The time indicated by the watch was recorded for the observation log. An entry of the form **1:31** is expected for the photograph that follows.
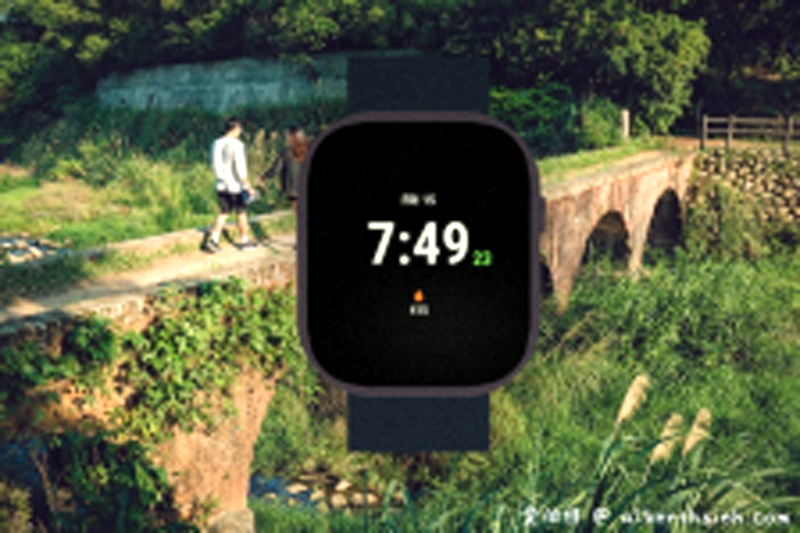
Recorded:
**7:49**
